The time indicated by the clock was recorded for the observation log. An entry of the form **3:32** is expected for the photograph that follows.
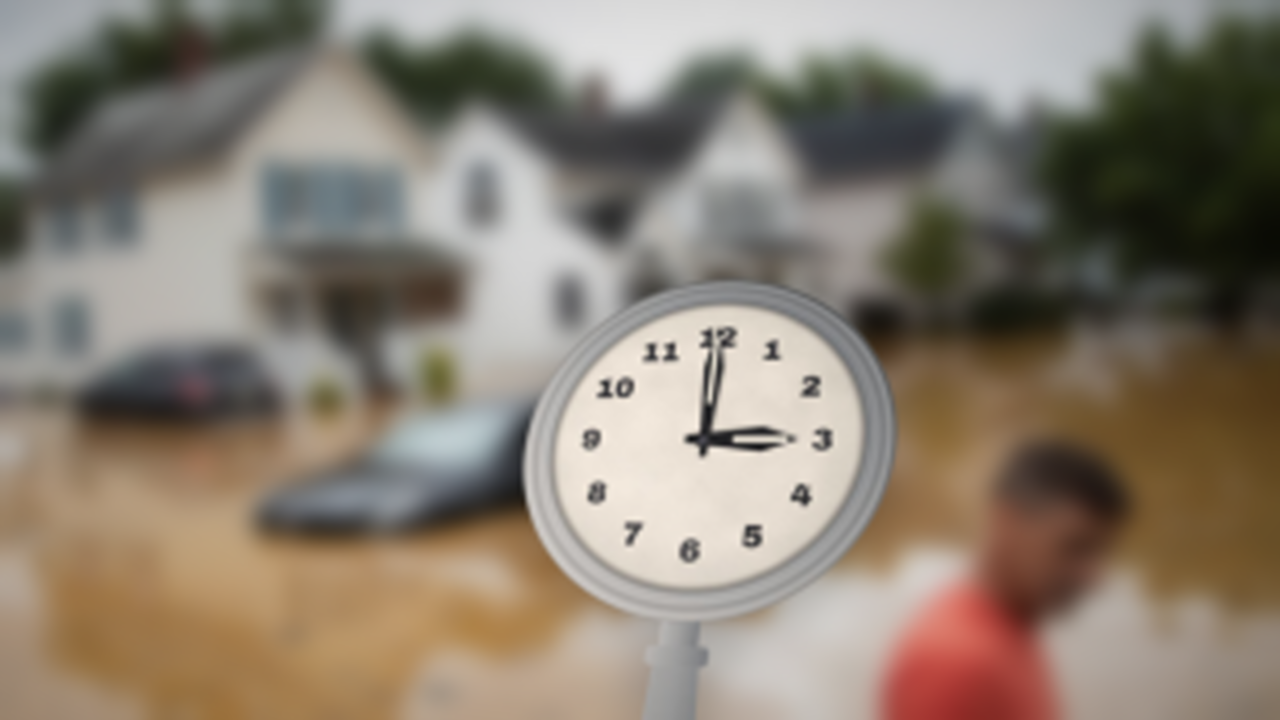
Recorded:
**3:00**
